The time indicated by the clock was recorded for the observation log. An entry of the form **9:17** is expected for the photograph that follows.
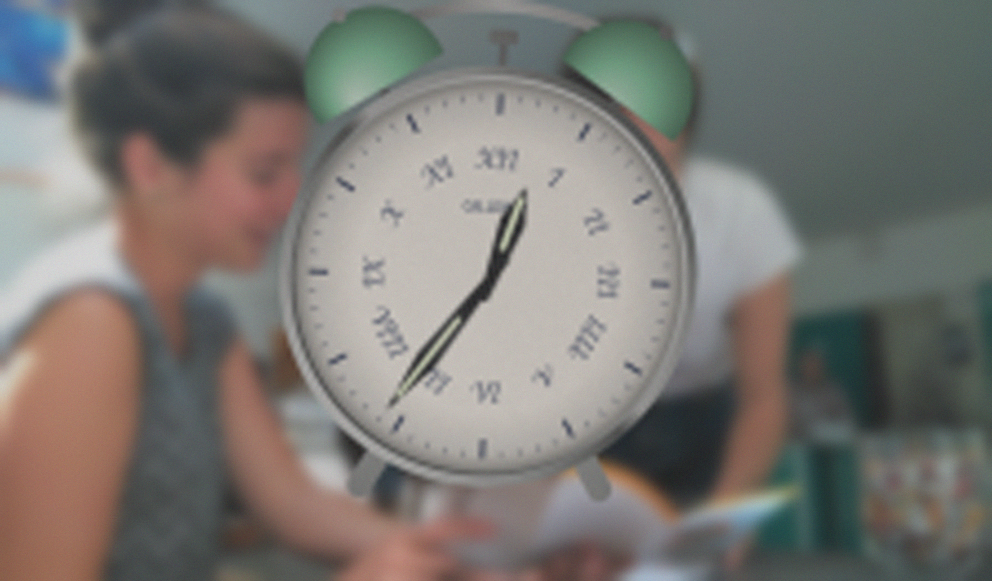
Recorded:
**12:36**
